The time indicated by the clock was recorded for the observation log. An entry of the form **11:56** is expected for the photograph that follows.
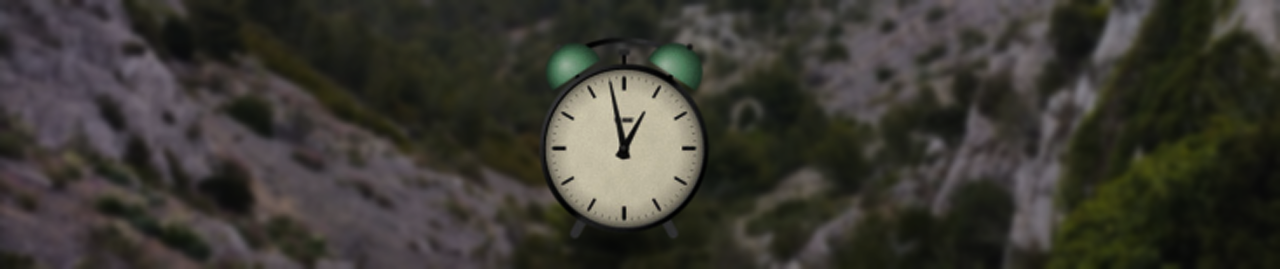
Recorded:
**12:58**
